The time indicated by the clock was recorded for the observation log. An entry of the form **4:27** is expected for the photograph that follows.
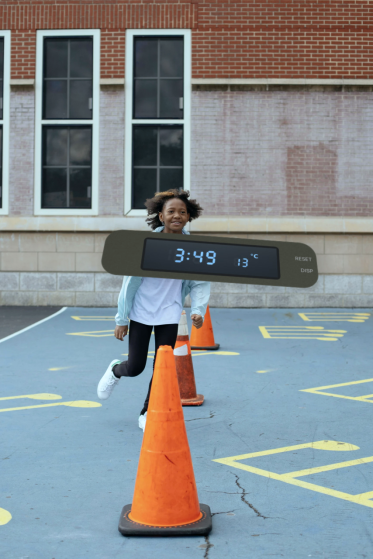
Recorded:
**3:49**
